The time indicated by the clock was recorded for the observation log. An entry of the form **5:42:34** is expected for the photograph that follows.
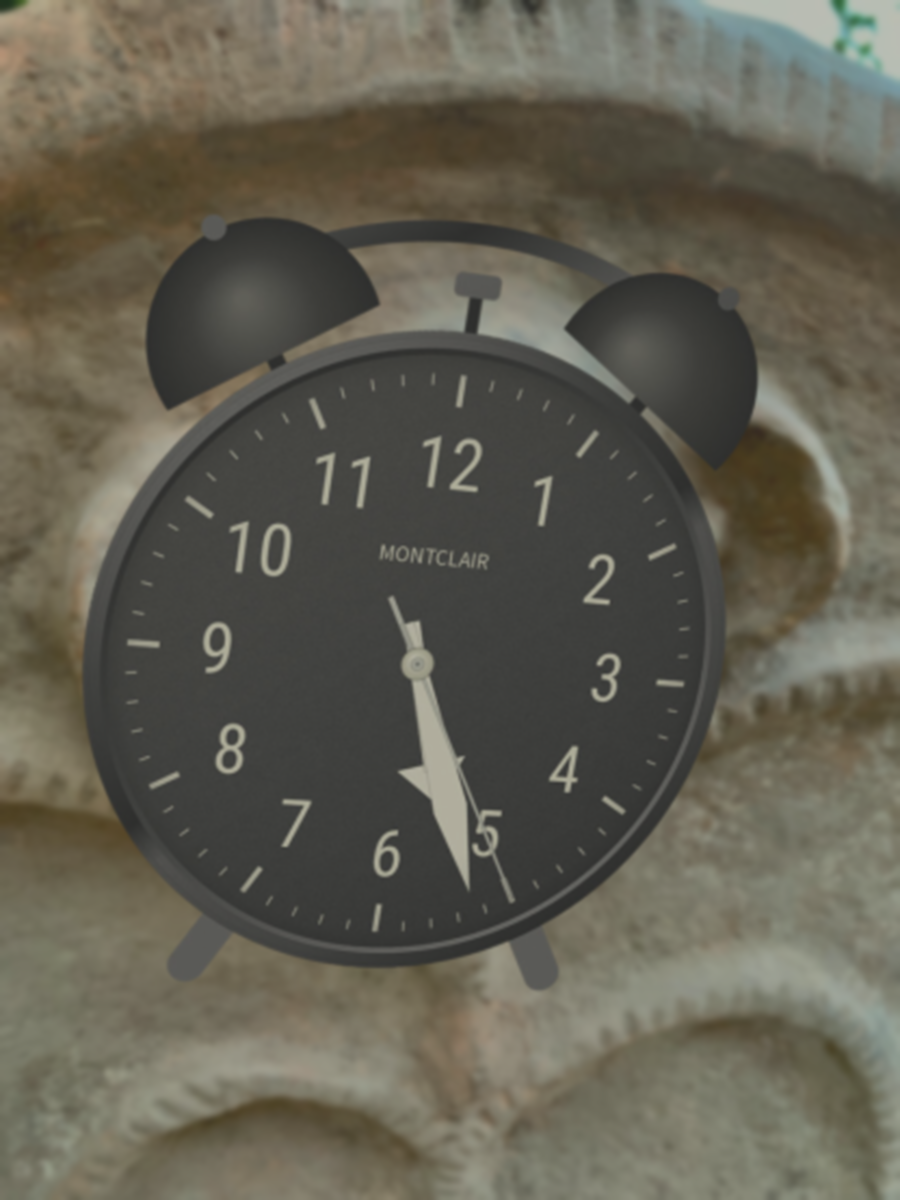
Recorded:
**5:26:25**
